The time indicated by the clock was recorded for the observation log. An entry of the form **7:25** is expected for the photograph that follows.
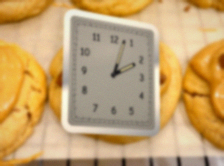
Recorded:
**2:03**
